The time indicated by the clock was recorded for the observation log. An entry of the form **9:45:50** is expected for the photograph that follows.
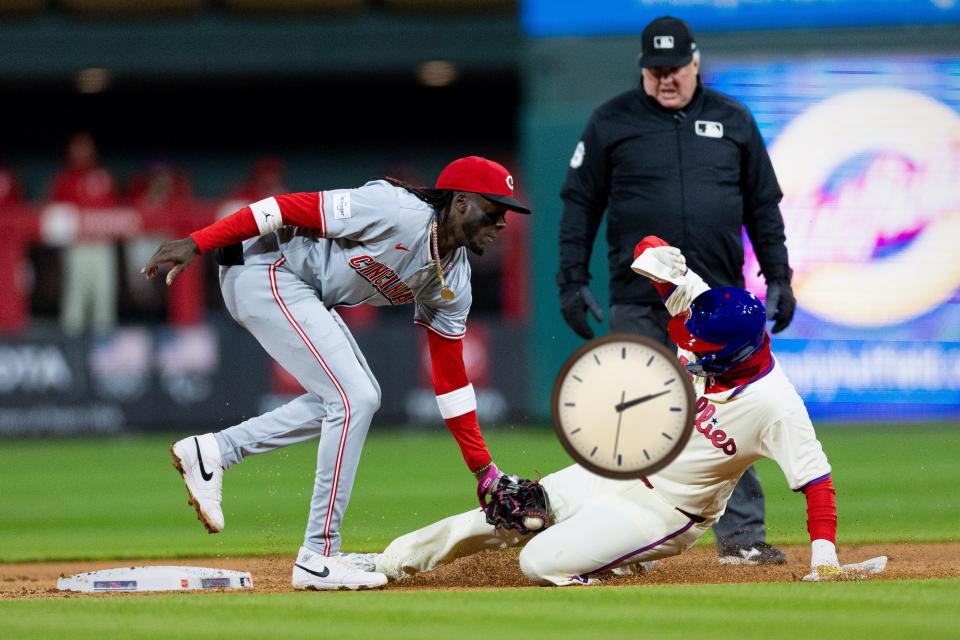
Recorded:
**2:11:31**
